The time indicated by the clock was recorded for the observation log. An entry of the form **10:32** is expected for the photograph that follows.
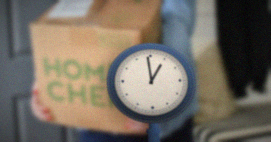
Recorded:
**12:59**
